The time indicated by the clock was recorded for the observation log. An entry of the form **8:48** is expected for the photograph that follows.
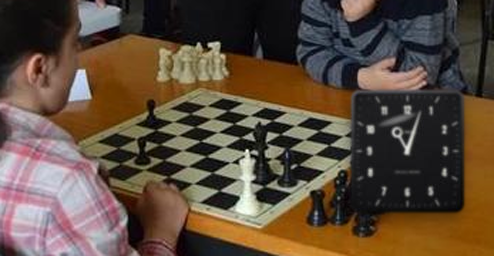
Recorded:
**11:03**
